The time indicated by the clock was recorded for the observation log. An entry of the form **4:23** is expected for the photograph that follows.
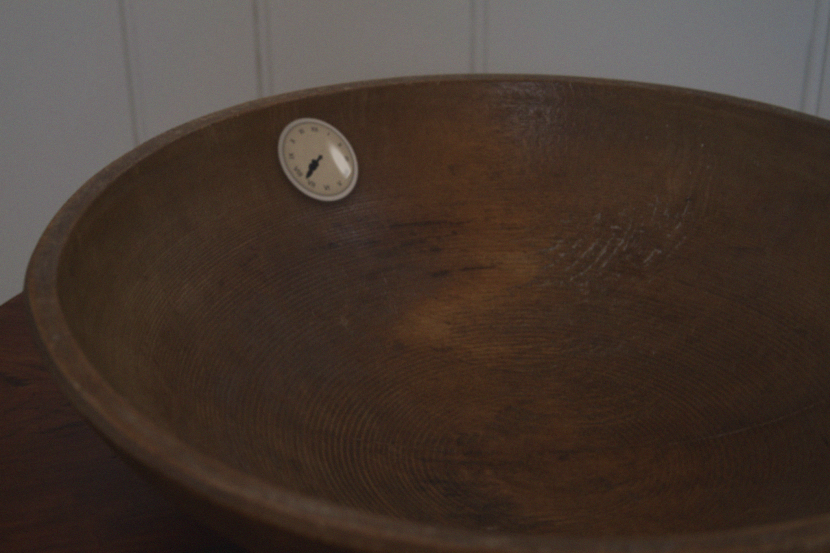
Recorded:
**7:37**
